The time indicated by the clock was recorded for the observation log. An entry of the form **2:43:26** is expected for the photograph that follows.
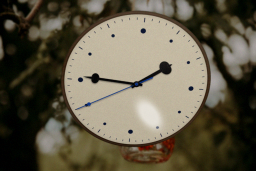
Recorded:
**1:45:40**
